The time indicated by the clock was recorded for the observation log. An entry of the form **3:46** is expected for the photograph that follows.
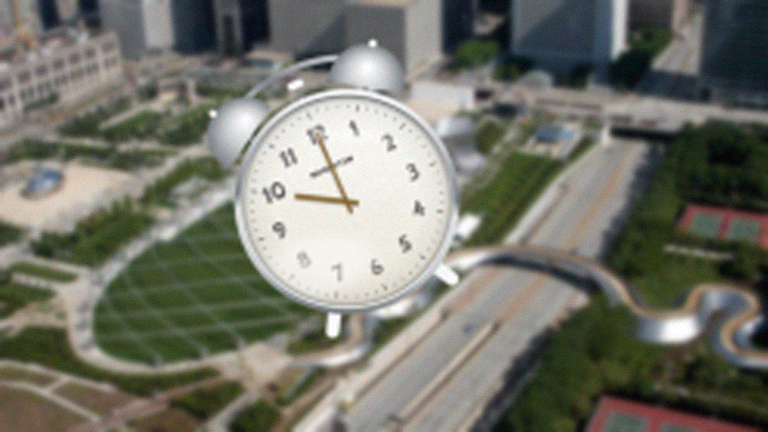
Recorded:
**10:00**
